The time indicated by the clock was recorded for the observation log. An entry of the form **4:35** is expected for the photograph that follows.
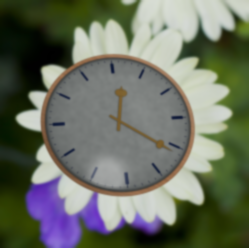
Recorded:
**12:21**
